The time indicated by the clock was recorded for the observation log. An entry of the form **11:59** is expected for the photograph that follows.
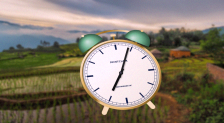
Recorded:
**7:04**
